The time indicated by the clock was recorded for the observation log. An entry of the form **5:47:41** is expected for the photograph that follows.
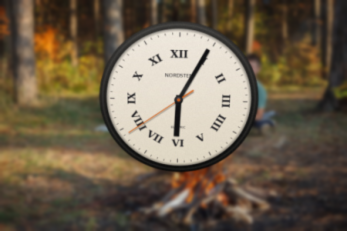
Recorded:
**6:04:39**
